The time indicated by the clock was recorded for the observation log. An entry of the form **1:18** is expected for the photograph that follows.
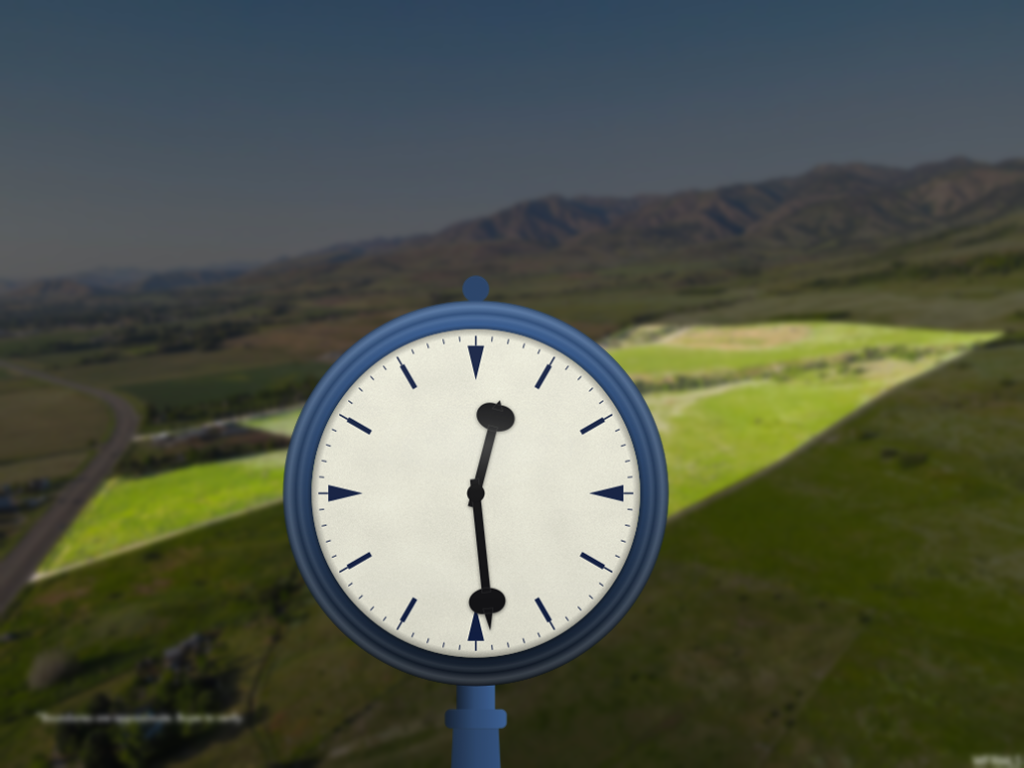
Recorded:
**12:29**
